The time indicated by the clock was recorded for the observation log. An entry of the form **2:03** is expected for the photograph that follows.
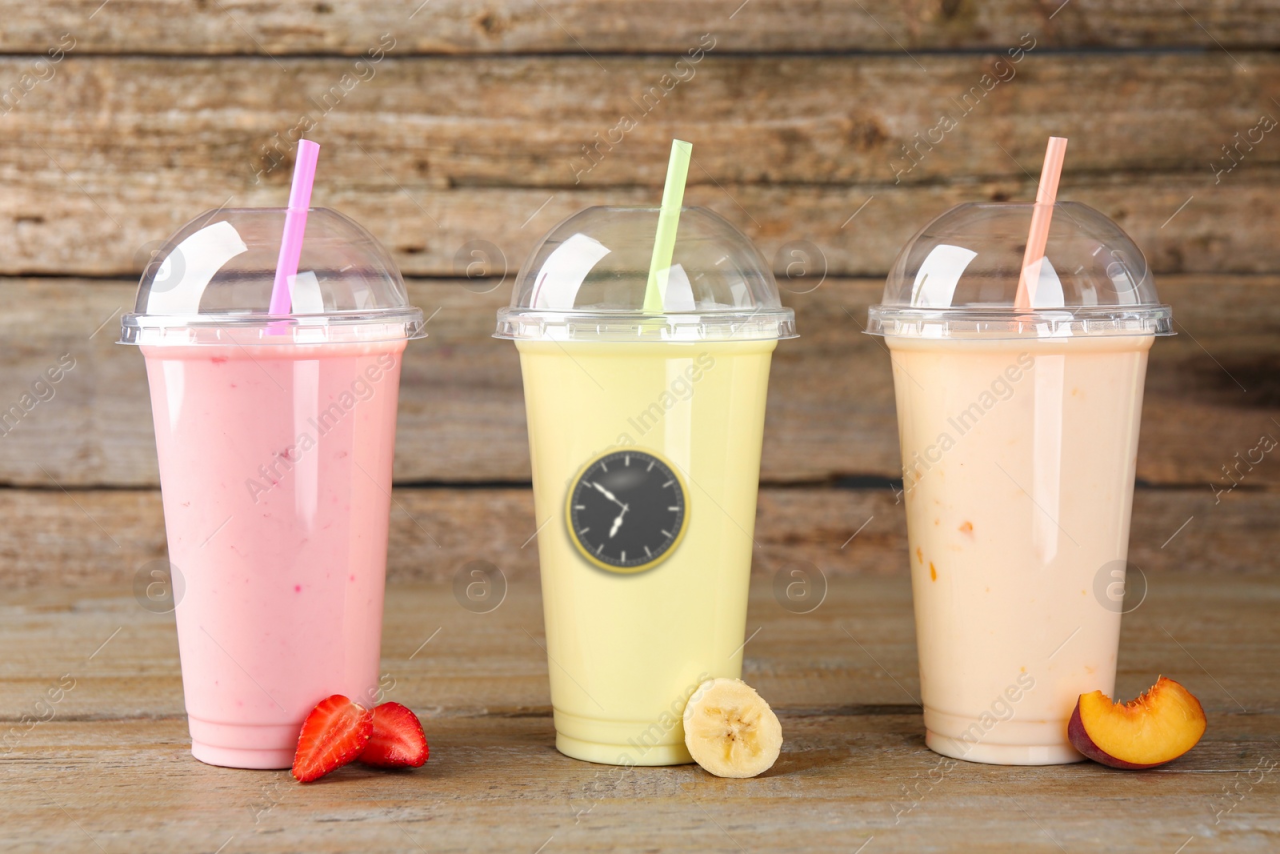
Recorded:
**6:51**
